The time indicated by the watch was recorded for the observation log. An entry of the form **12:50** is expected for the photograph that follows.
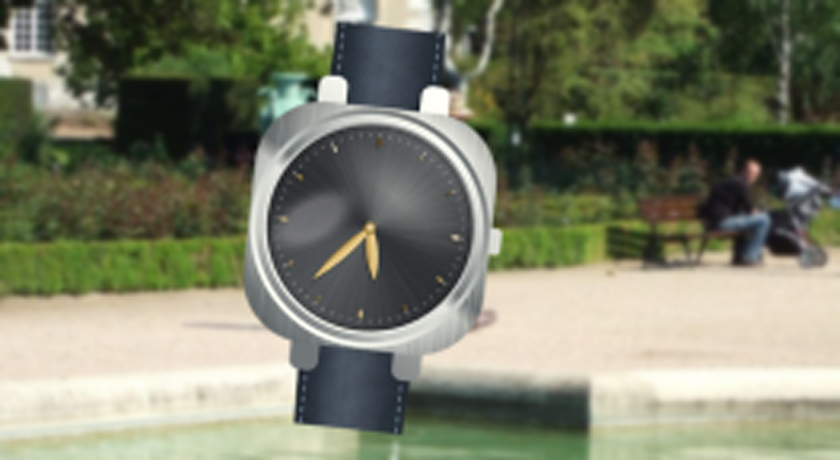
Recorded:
**5:37**
